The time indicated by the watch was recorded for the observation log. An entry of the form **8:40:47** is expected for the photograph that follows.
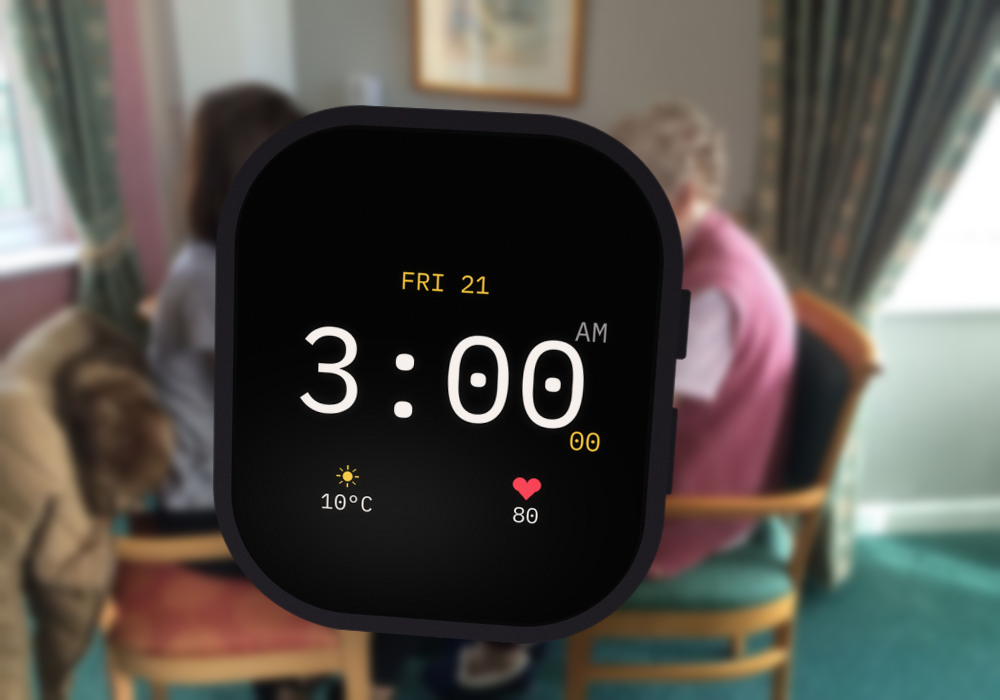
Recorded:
**3:00:00**
